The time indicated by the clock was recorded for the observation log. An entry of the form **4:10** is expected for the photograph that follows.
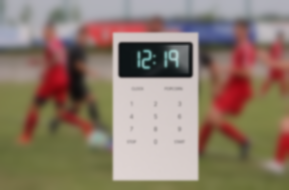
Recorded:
**12:19**
